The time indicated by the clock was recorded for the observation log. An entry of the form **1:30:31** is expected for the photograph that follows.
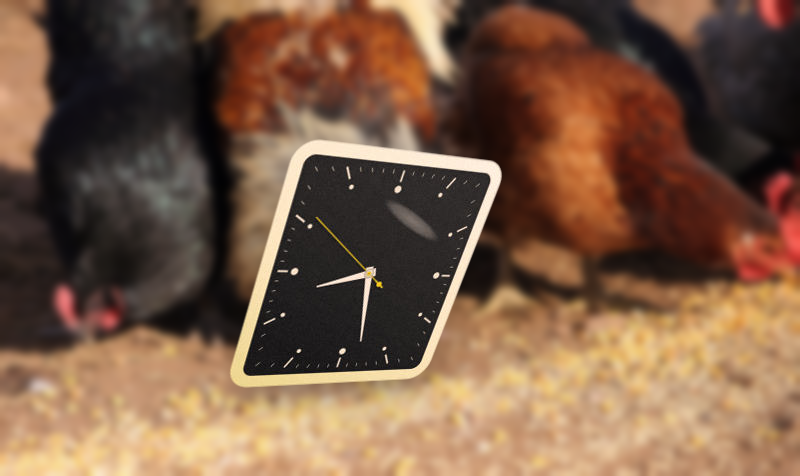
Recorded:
**8:27:51**
